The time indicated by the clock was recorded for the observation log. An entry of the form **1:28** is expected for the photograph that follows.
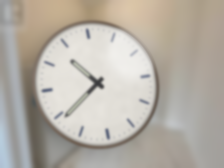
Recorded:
**10:39**
